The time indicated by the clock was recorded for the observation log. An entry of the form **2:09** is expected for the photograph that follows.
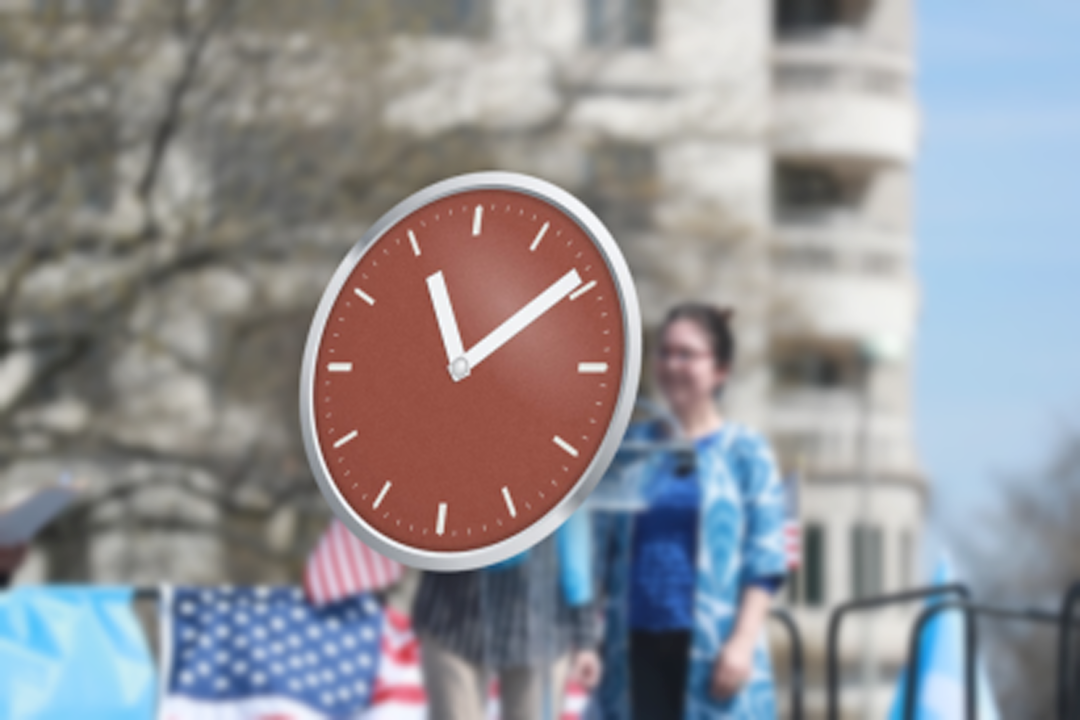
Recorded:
**11:09**
